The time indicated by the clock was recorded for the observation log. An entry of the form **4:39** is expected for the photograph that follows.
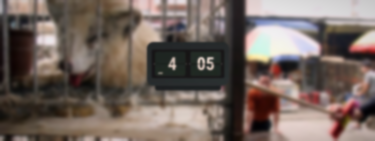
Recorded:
**4:05**
